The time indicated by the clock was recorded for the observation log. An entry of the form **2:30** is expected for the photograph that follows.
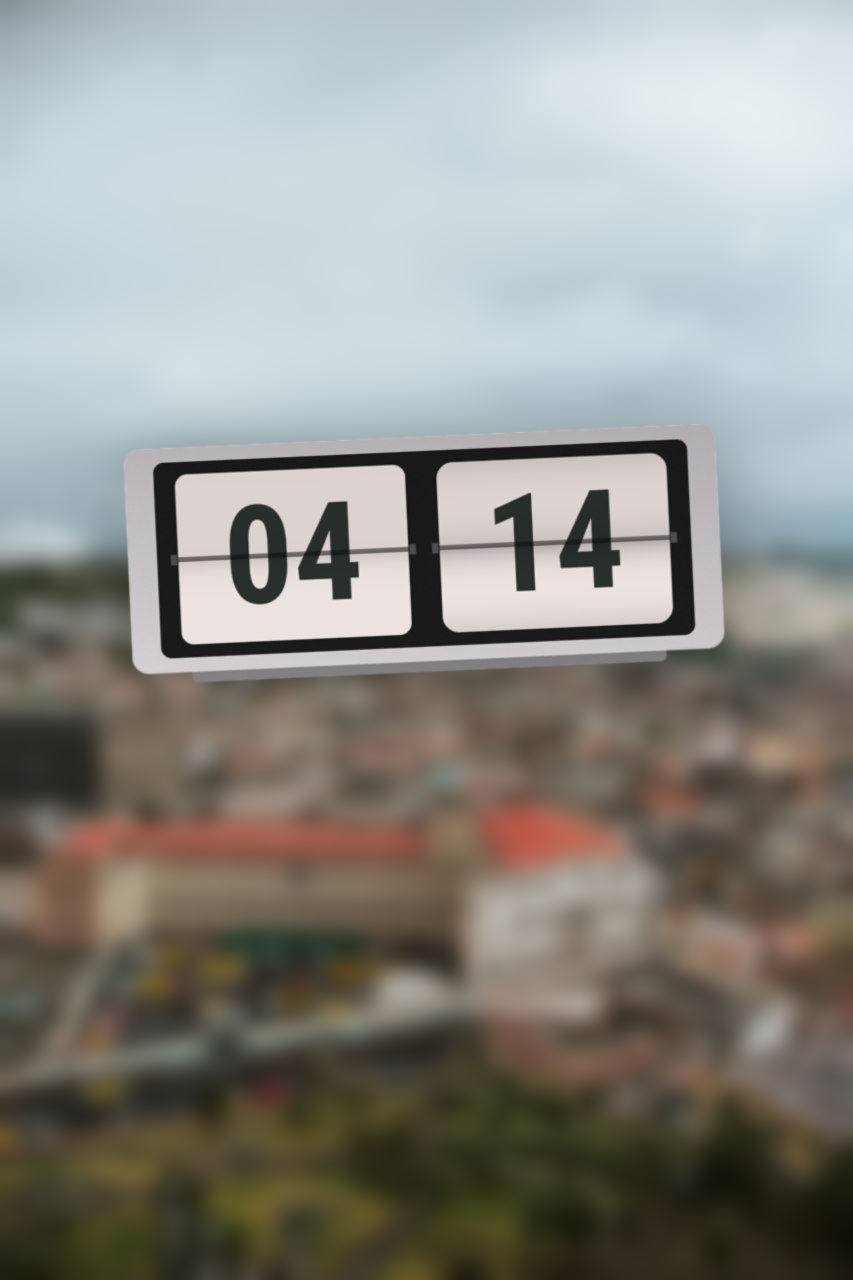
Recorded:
**4:14**
